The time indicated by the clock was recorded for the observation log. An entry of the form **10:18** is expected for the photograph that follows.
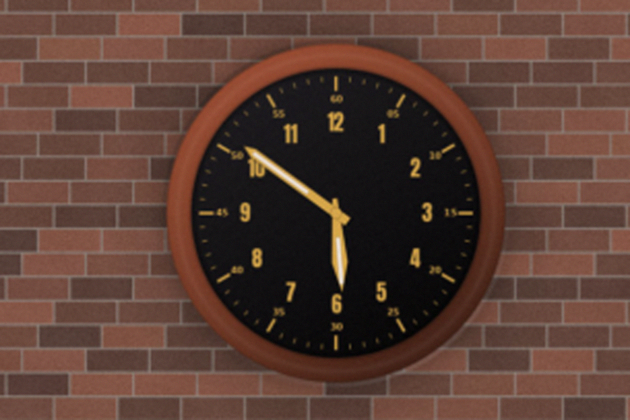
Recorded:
**5:51**
